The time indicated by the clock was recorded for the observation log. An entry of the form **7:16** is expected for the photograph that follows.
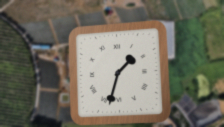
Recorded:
**1:33**
